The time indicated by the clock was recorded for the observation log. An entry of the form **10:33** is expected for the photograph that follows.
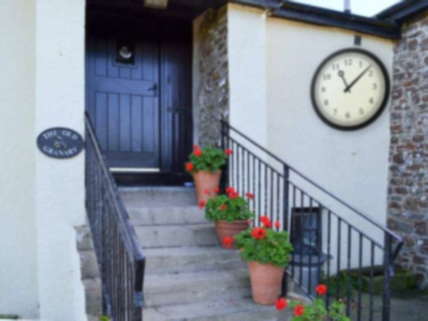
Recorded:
**11:08**
